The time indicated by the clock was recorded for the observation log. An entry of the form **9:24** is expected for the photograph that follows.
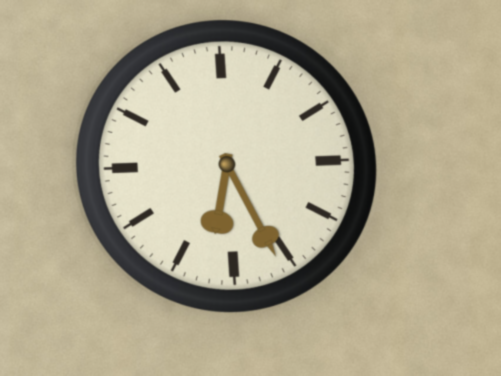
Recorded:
**6:26**
